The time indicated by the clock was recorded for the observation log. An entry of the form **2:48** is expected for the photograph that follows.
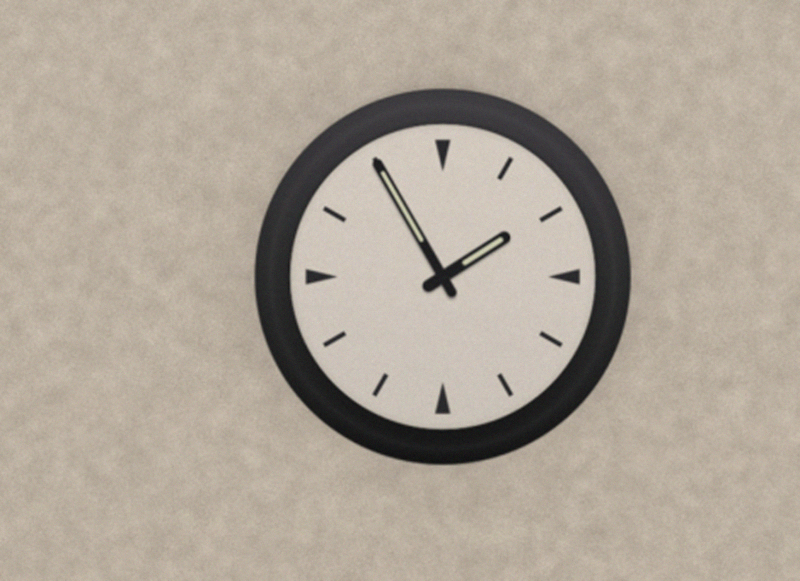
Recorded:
**1:55**
